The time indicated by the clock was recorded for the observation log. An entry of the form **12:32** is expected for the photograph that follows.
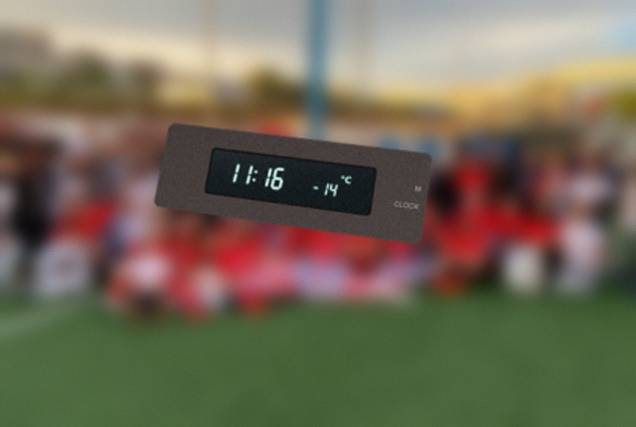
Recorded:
**11:16**
